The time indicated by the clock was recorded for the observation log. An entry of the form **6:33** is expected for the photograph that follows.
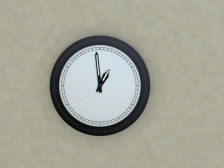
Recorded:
**12:59**
